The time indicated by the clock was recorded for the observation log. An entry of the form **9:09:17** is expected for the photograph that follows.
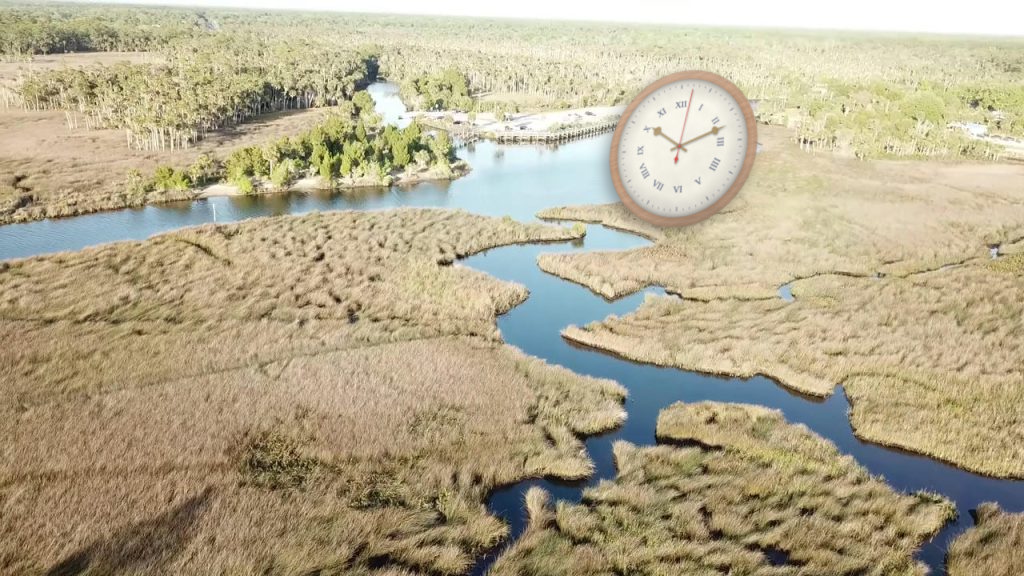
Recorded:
**10:12:02**
